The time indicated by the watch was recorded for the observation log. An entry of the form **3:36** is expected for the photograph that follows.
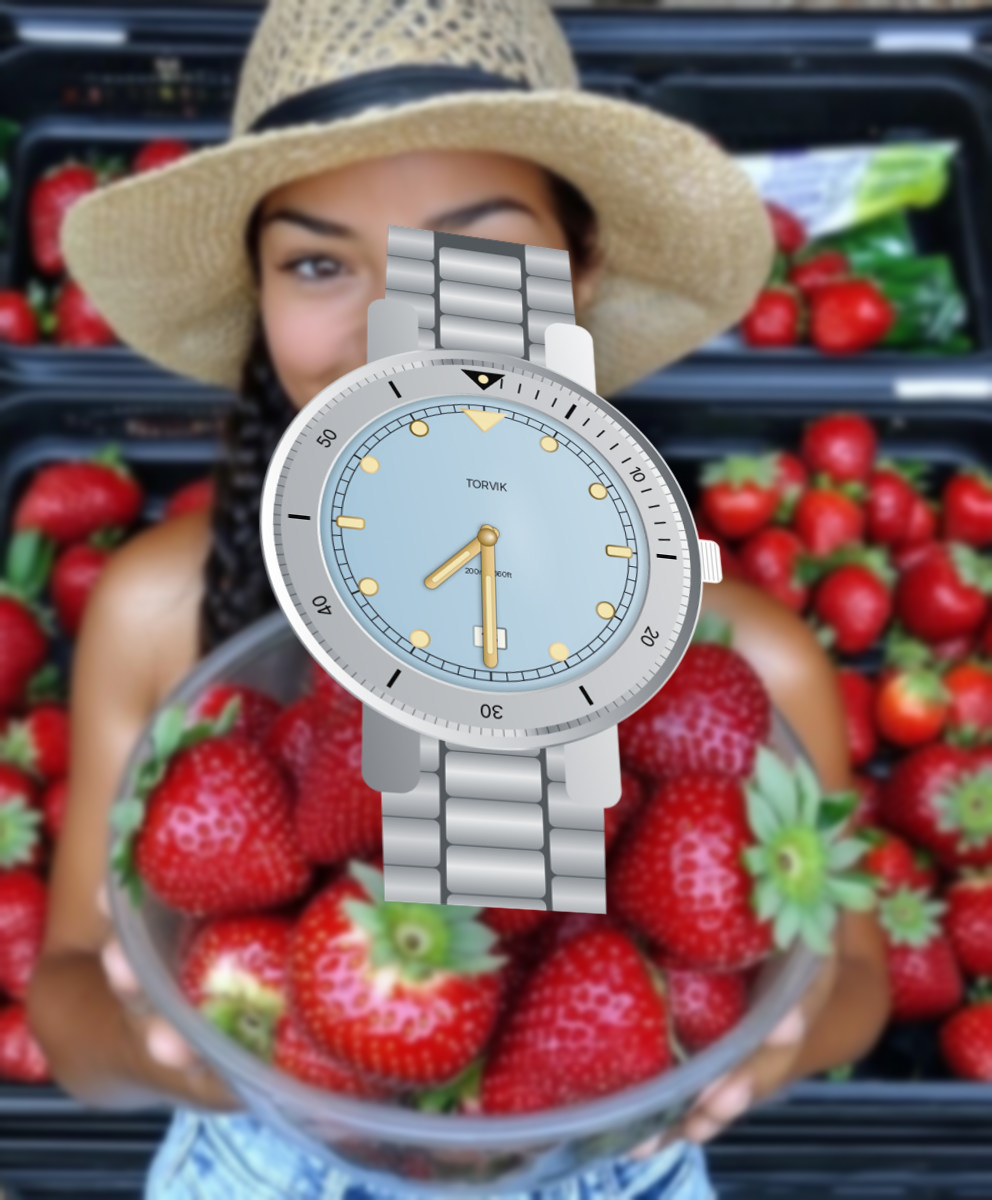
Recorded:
**7:30**
